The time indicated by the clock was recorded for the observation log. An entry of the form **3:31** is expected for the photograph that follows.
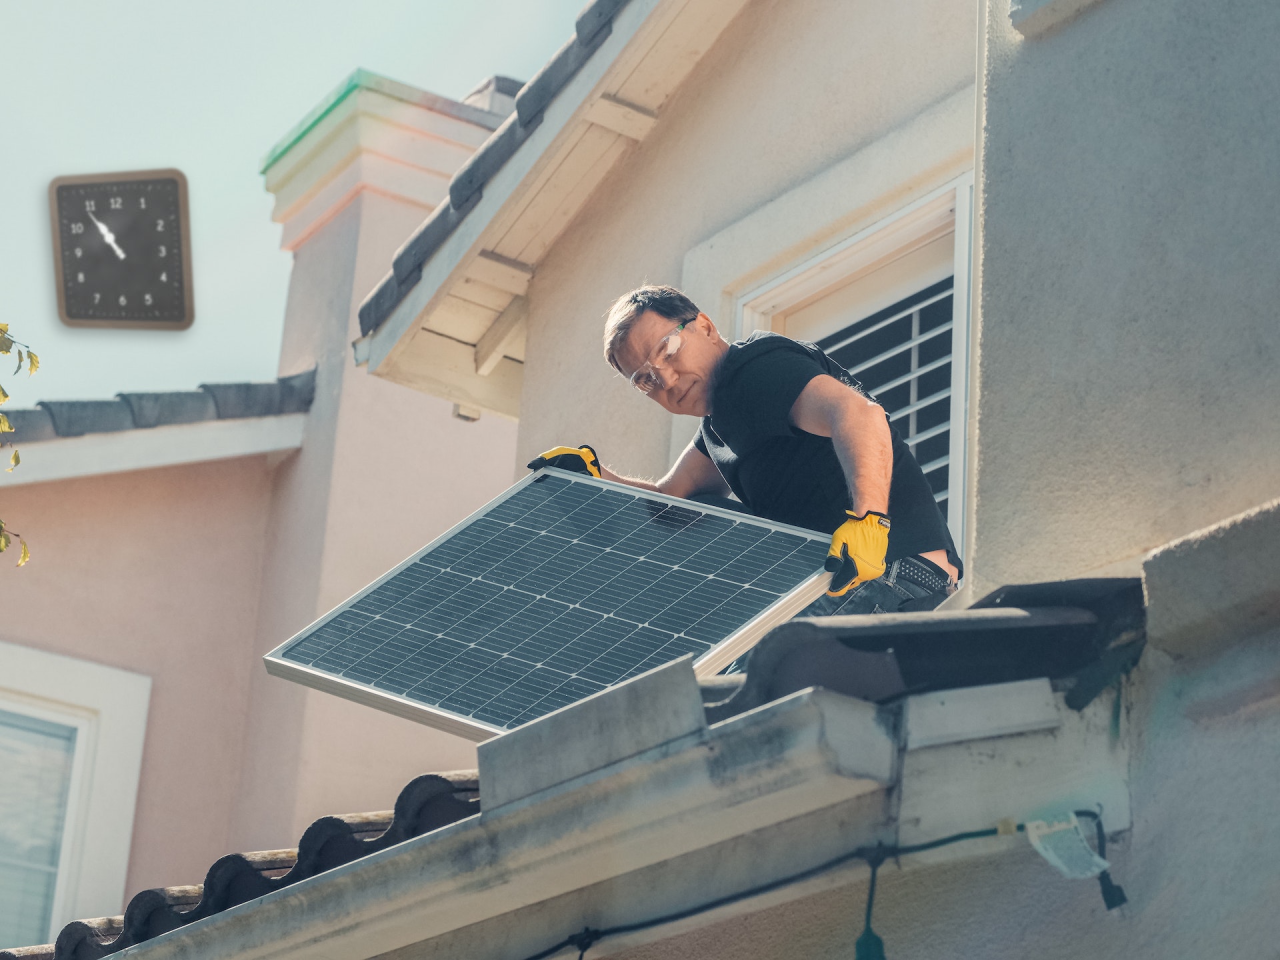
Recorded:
**10:54**
